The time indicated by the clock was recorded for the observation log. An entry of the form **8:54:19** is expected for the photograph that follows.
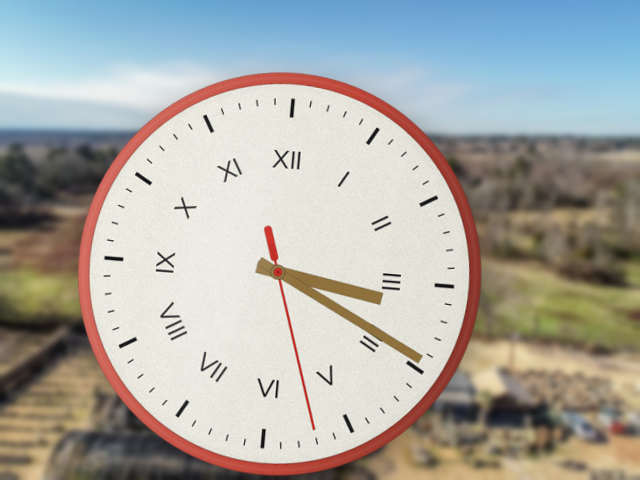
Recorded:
**3:19:27**
